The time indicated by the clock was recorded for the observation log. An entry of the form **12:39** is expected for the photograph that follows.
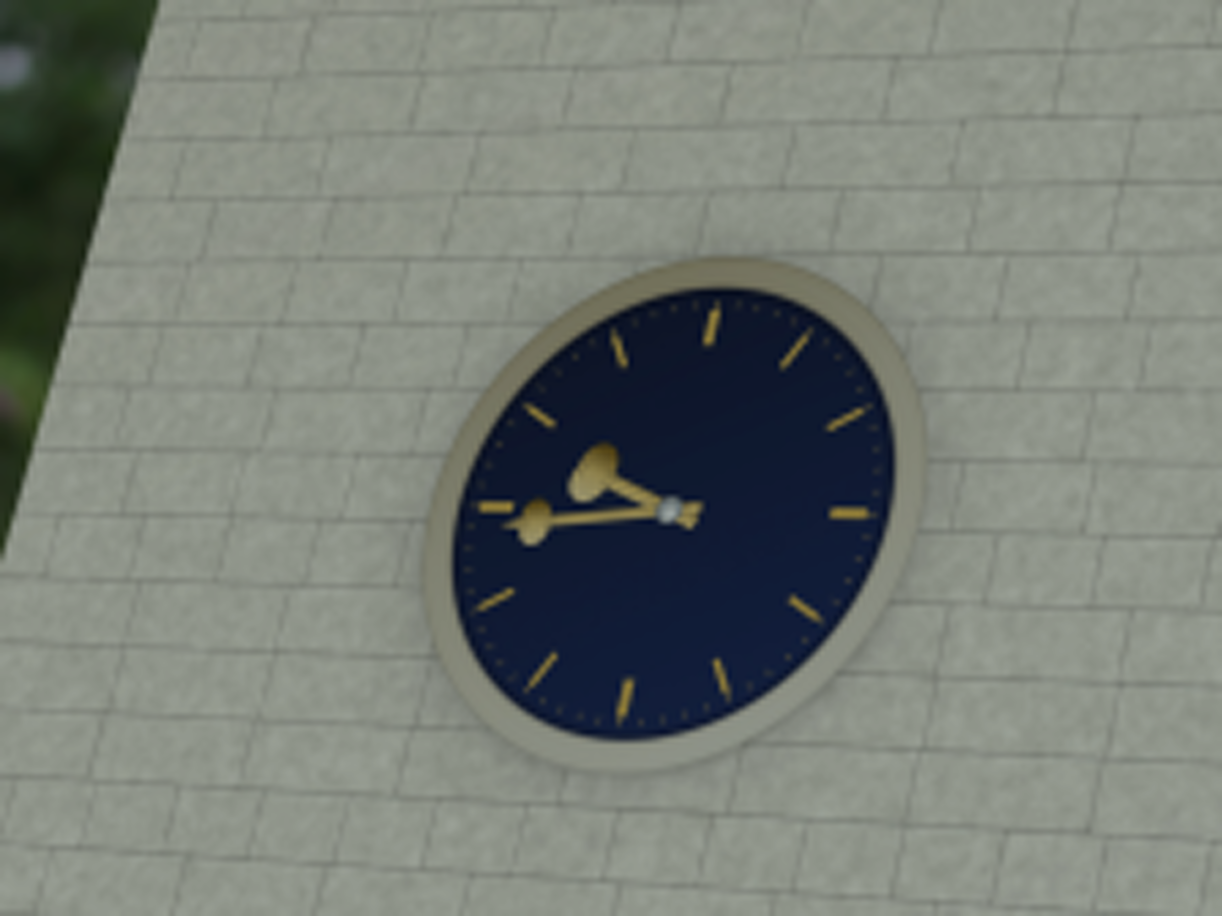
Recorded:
**9:44**
